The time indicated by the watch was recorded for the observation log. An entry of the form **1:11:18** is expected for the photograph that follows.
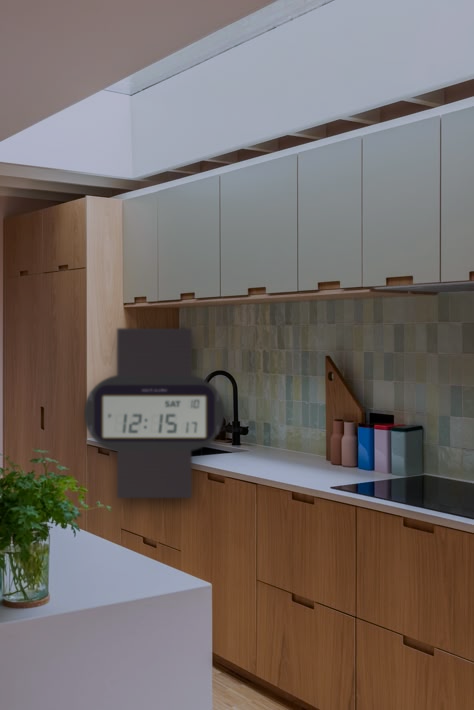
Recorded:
**12:15:17**
